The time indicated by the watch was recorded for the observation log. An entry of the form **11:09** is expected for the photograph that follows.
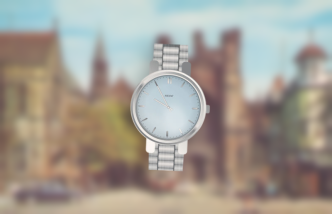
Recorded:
**9:55**
